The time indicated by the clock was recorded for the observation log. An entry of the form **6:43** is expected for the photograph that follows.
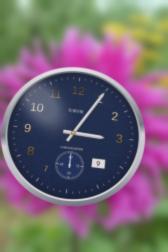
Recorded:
**3:05**
